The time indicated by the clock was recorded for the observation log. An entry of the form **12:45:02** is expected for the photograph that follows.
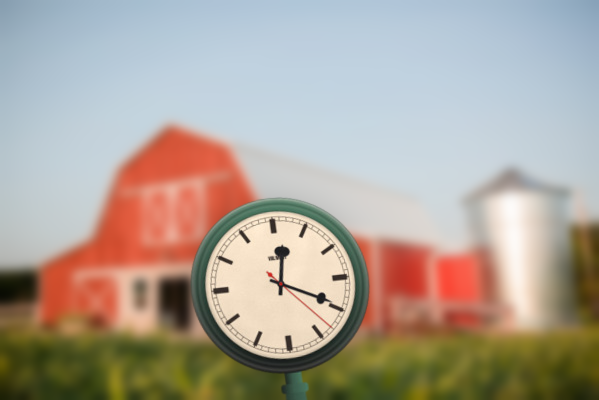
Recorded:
**12:19:23**
